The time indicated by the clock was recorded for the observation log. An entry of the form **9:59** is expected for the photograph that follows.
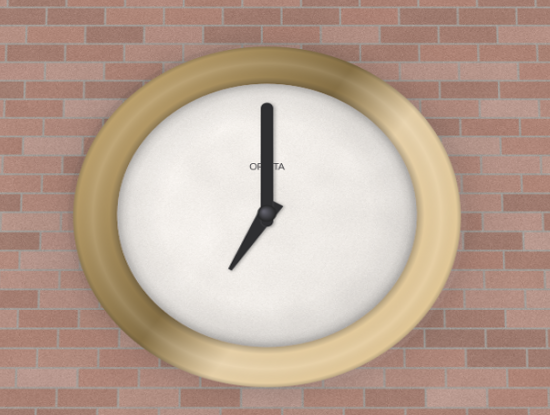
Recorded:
**7:00**
